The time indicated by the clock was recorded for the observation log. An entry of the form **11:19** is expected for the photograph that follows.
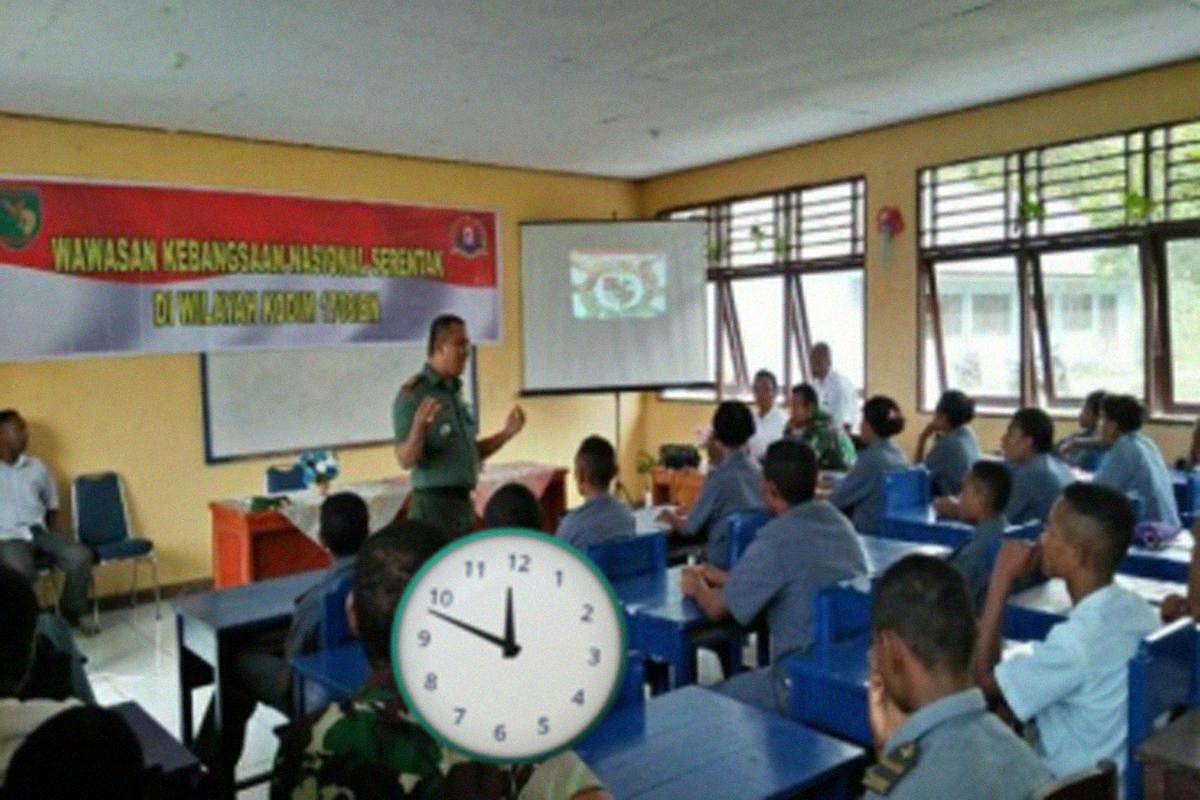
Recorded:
**11:48**
